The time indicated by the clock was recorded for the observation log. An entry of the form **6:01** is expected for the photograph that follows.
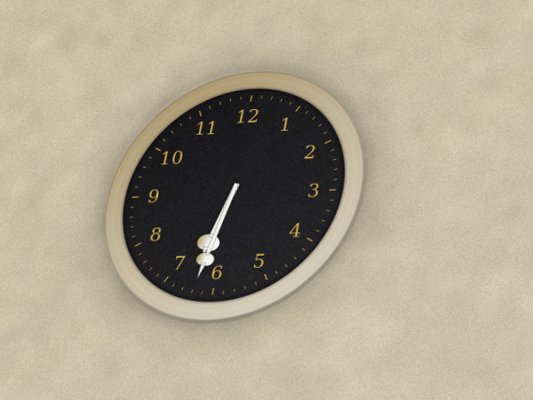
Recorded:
**6:32**
